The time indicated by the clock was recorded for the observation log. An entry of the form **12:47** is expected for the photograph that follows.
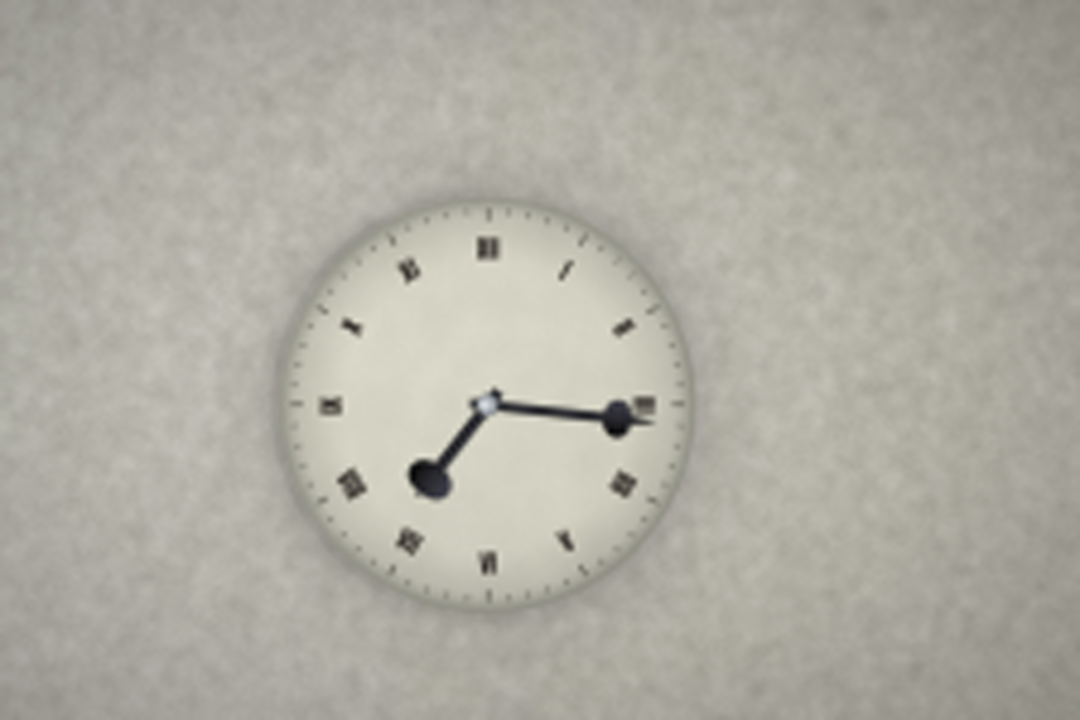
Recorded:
**7:16**
